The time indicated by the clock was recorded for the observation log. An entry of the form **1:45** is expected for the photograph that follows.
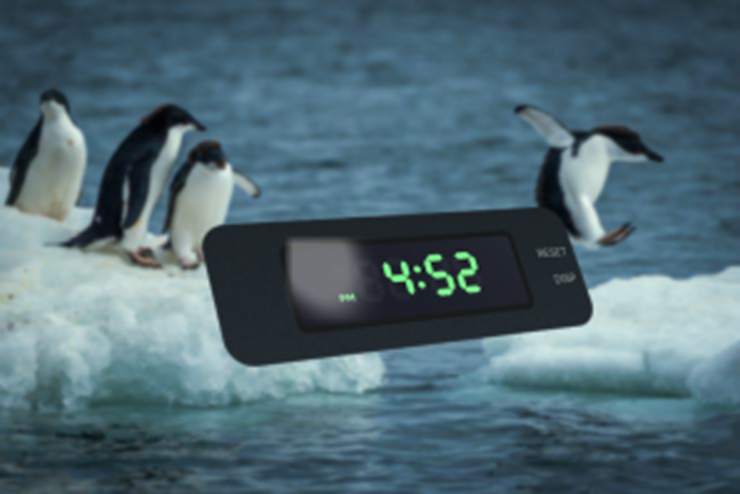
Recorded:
**4:52**
